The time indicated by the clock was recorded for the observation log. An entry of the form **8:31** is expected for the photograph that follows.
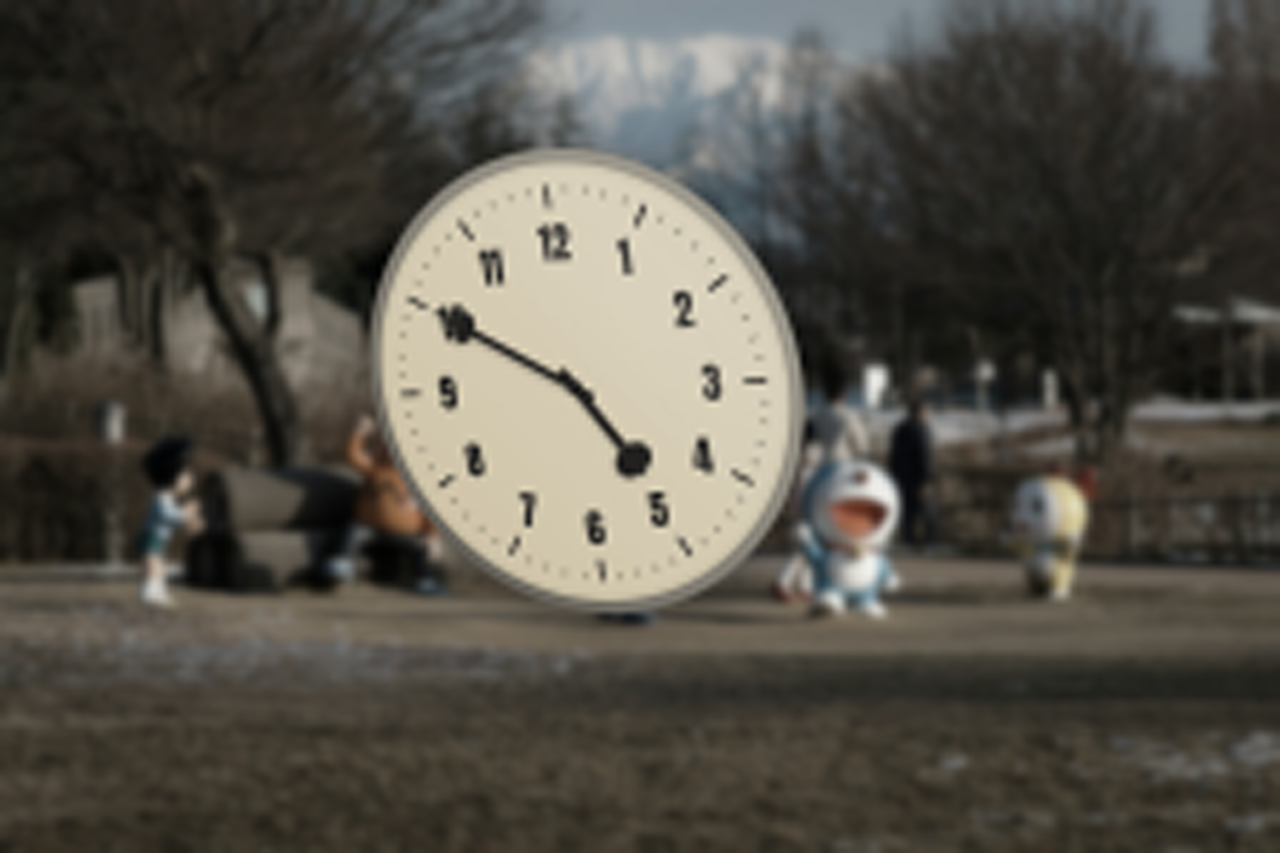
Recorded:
**4:50**
